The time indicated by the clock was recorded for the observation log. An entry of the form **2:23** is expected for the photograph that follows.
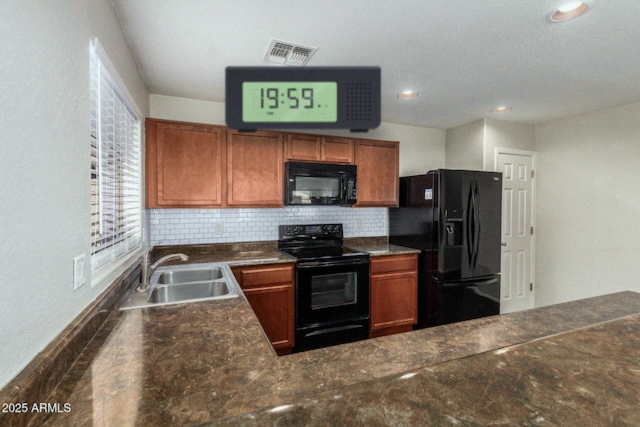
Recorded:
**19:59**
